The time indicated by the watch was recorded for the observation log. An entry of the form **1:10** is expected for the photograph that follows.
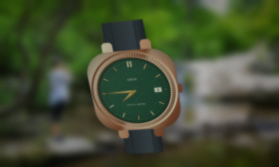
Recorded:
**7:45**
